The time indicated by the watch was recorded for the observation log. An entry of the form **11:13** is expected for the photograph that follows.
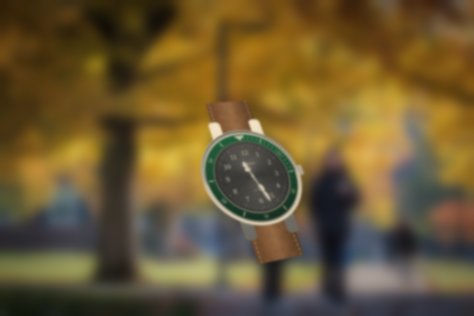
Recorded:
**11:27**
